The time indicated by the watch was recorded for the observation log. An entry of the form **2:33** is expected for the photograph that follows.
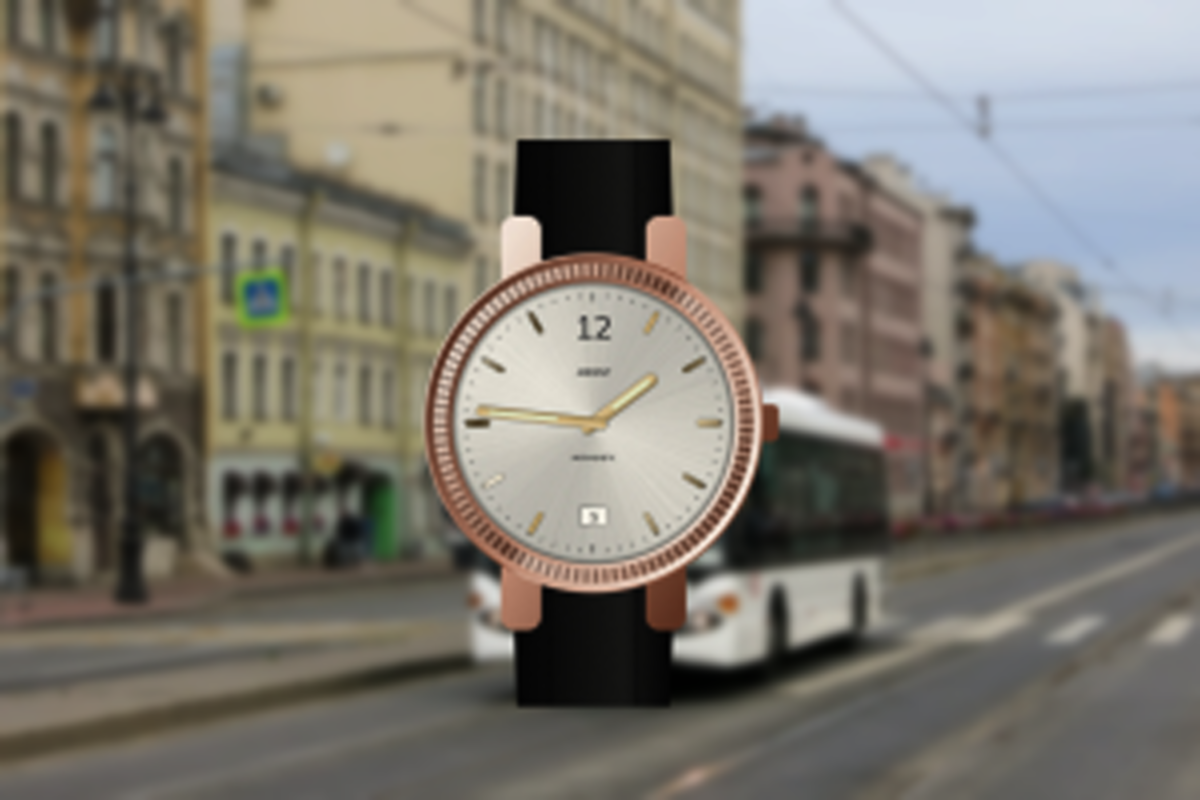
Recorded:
**1:46**
